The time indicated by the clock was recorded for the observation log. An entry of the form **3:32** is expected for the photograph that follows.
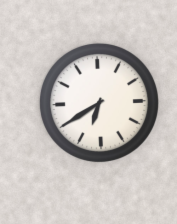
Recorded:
**6:40**
